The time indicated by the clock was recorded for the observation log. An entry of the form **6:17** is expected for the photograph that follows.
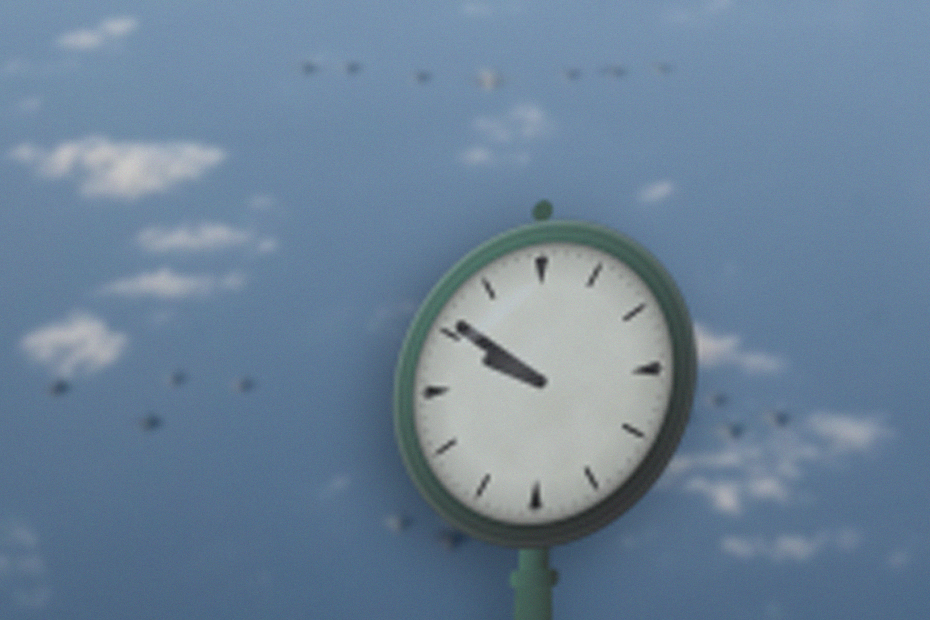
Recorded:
**9:51**
